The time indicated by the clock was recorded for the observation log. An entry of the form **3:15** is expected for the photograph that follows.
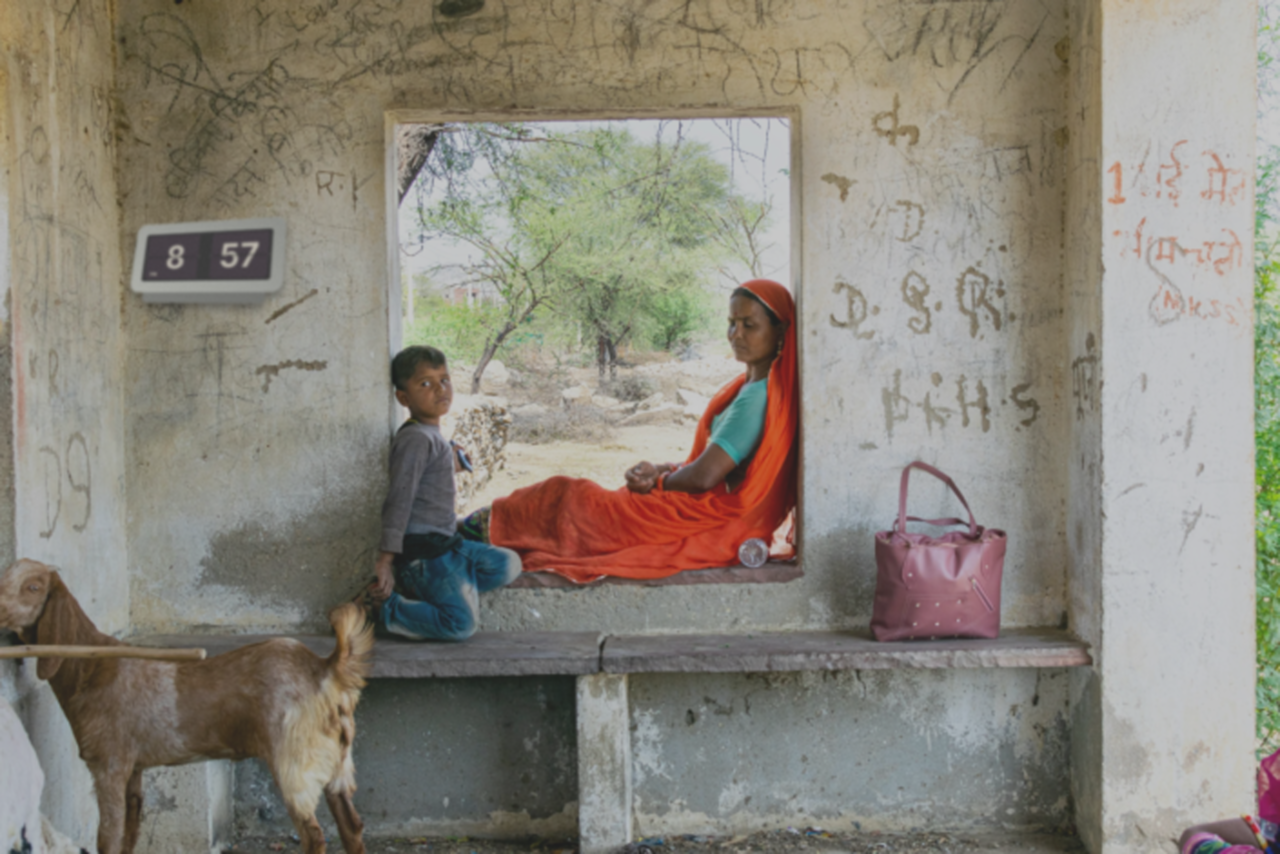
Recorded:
**8:57**
